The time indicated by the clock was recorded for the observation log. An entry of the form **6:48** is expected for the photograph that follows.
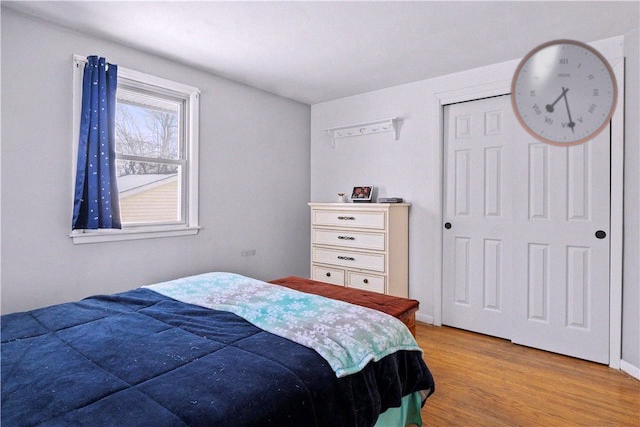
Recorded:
**7:28**
